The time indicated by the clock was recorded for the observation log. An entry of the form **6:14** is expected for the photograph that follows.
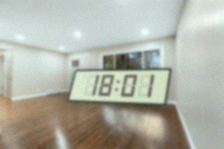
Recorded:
**18:01**
